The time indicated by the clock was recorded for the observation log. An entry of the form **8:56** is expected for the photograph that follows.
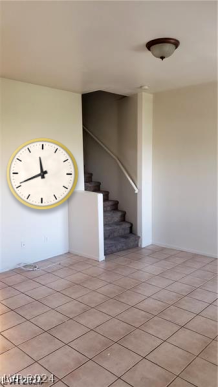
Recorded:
**11:41**
